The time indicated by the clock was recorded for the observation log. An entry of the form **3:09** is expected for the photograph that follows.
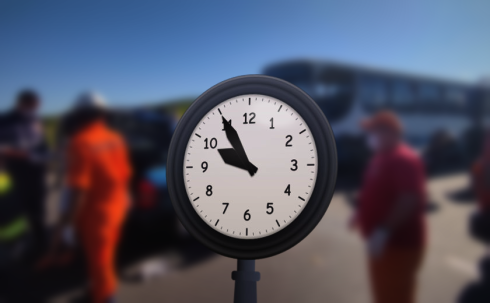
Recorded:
**9:55**
